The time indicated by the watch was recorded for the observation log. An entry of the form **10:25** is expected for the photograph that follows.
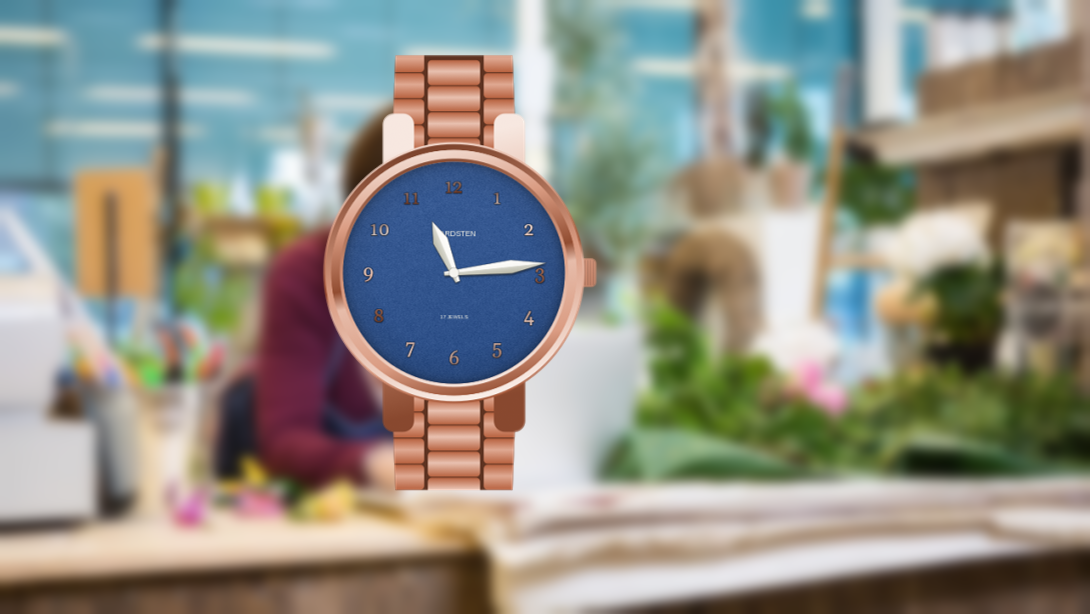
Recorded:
**11:14**
